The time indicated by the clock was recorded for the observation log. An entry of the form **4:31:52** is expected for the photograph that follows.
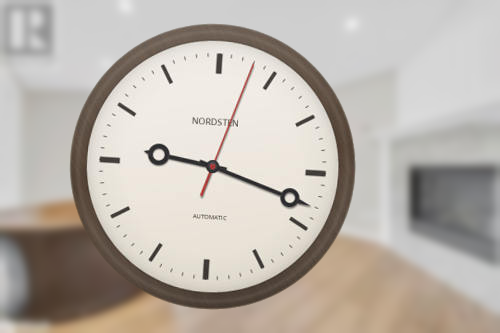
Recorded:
**9:18:03**
